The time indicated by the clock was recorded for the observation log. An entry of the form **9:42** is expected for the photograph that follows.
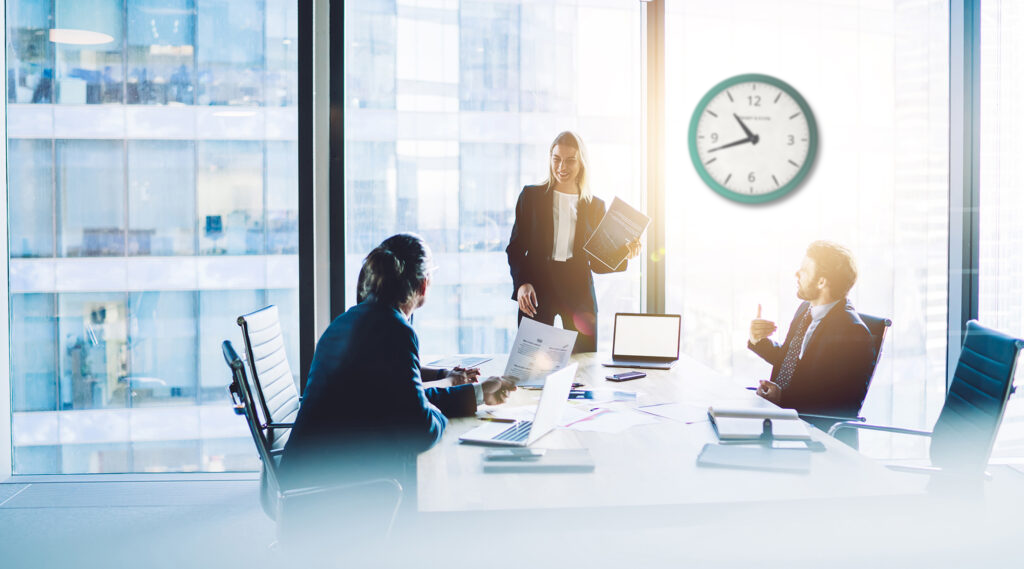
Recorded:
**10:42**
